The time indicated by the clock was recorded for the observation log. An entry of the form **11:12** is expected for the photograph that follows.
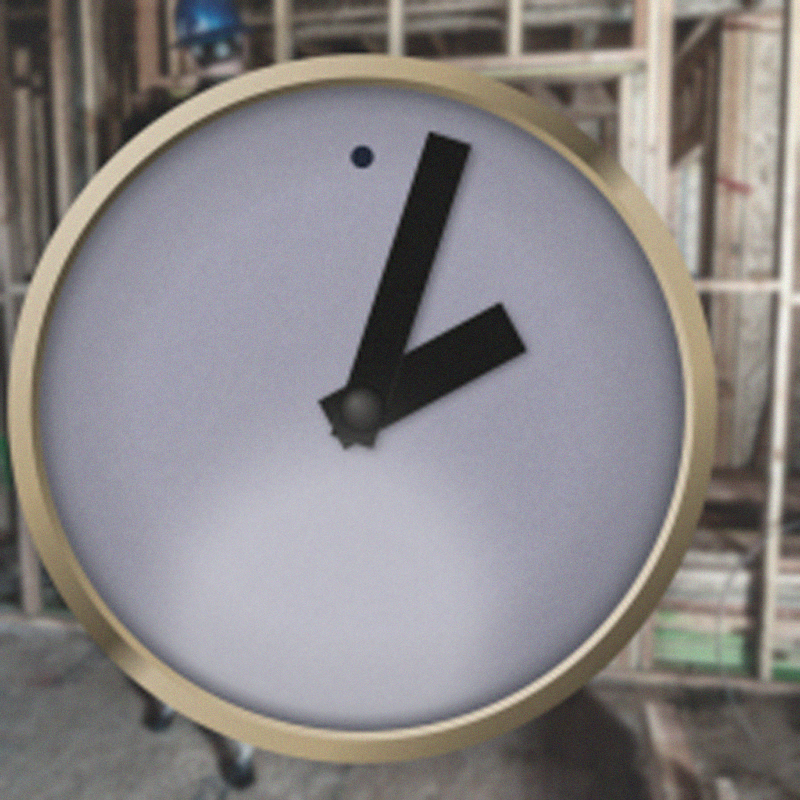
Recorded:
**2:03**
